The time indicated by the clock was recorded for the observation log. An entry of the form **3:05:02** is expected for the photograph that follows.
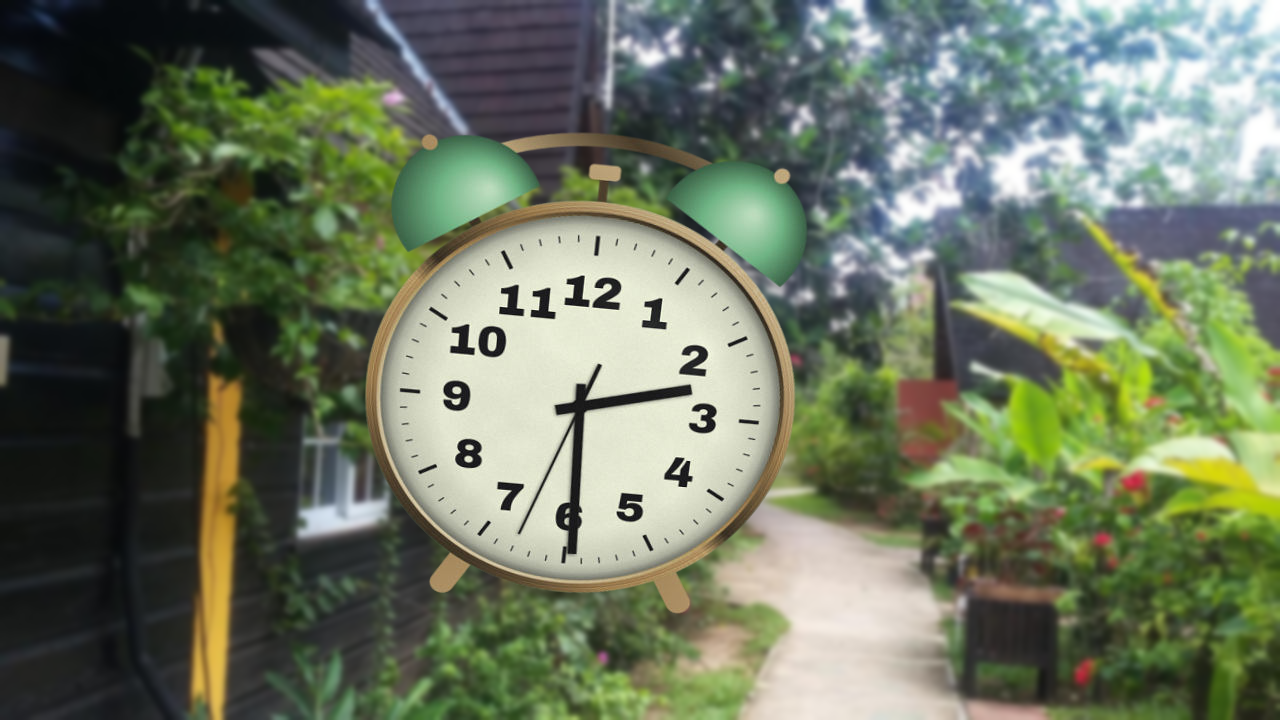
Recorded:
**2:29:33**
